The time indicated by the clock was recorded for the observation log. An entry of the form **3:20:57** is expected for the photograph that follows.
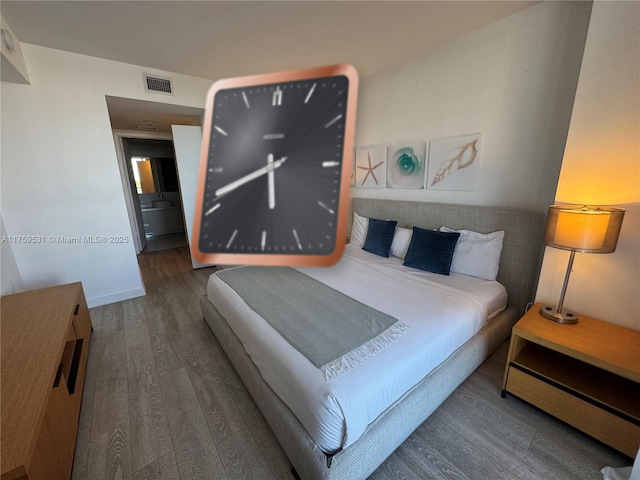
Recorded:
**5:41:41**
